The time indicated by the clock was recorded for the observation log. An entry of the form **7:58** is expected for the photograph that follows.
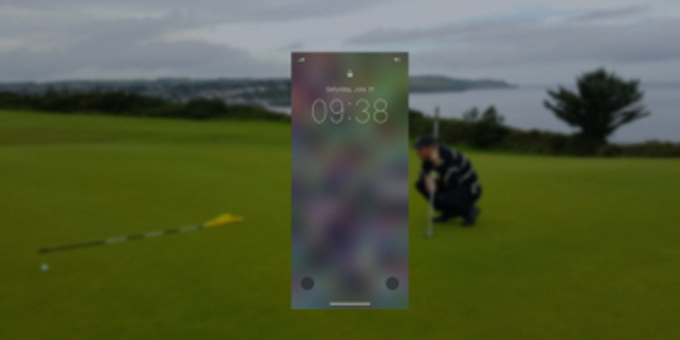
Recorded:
**9:38**
